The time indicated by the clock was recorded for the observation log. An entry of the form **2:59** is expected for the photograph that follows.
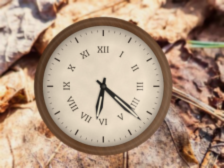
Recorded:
**6:22**
